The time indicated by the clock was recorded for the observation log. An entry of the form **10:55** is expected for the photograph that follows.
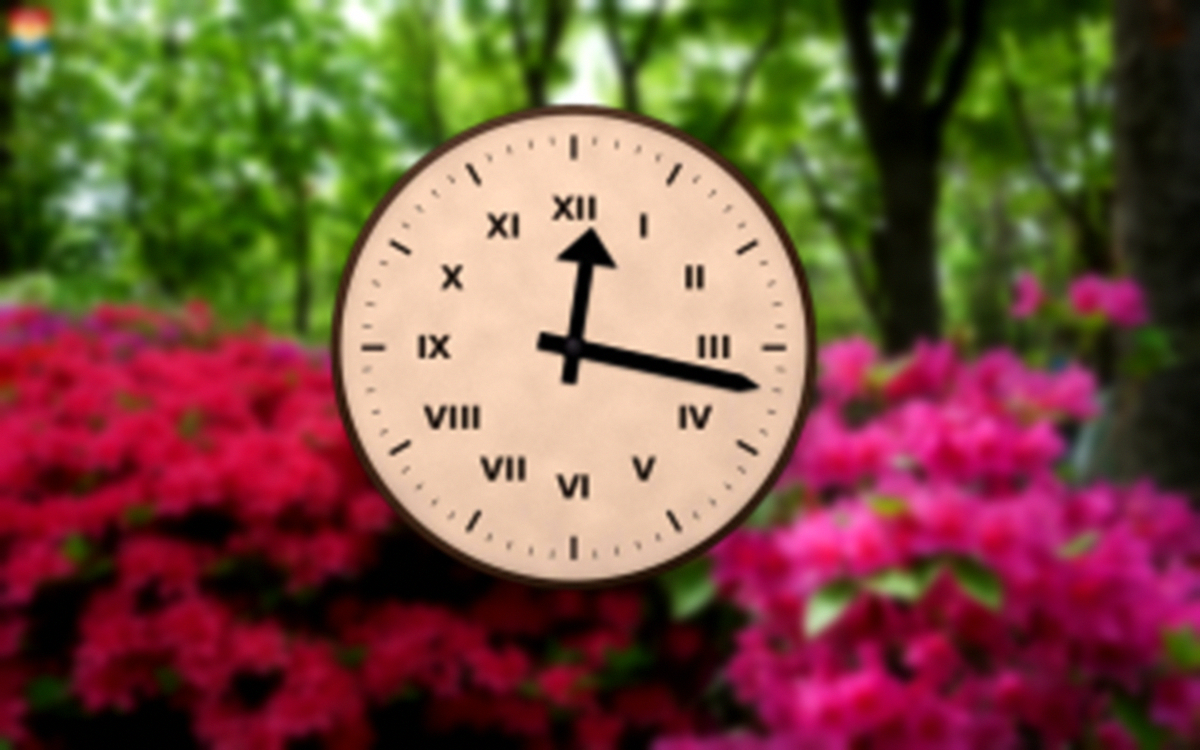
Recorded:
**12:17**
